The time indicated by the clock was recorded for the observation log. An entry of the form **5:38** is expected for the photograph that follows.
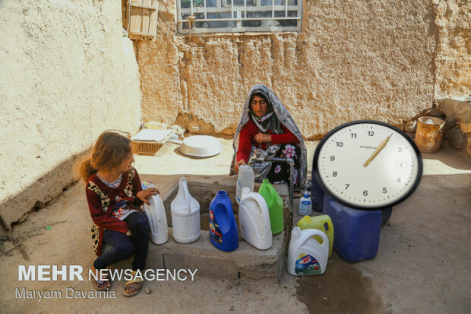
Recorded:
**1:05**
